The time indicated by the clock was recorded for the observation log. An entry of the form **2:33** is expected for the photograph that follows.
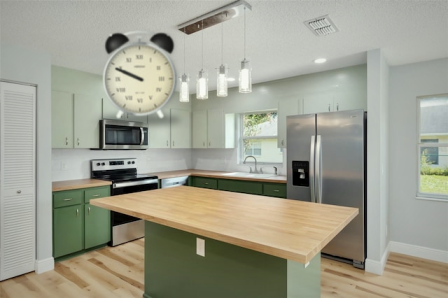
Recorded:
**9:49**
